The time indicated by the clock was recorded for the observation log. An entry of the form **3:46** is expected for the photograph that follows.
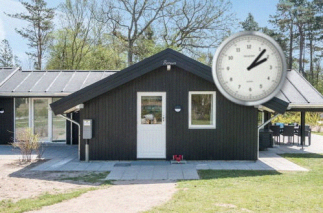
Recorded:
**2:07**
